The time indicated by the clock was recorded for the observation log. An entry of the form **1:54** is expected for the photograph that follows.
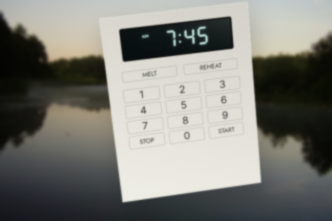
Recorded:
**7:45**
